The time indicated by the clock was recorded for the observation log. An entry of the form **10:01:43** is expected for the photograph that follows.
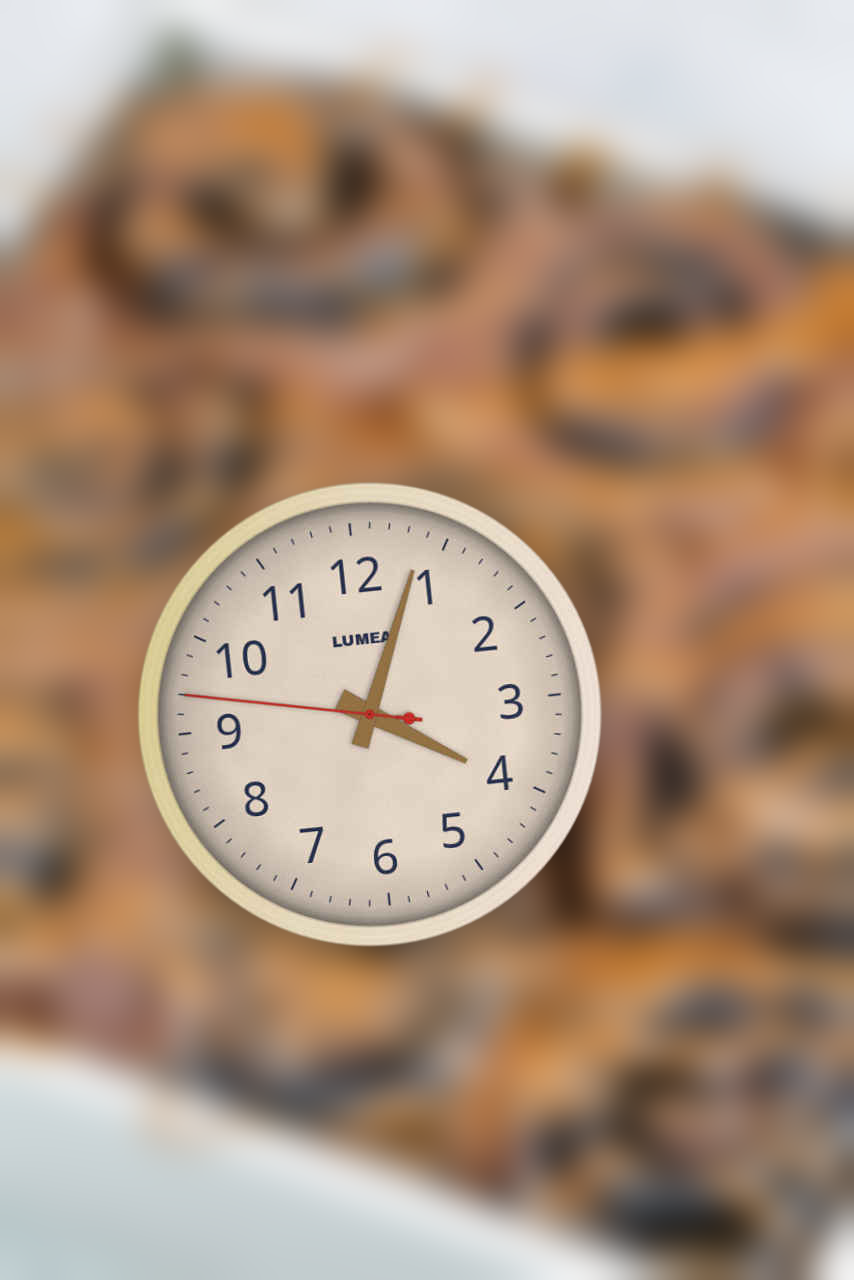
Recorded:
**4:03:47**
